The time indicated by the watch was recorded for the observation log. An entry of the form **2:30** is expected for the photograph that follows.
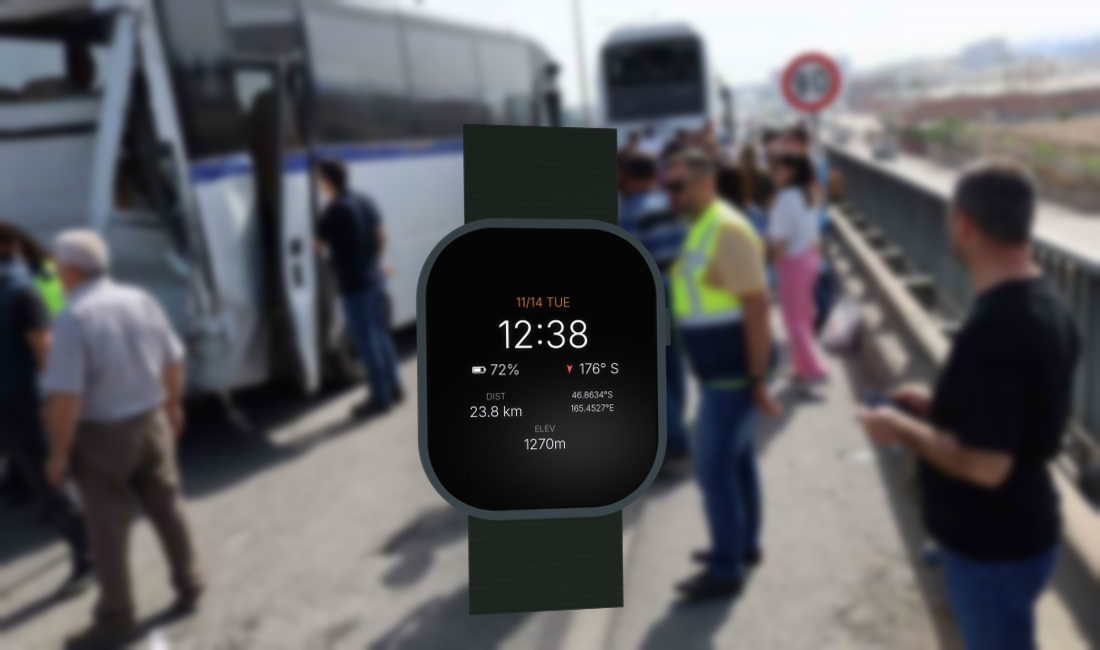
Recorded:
**12:38**
